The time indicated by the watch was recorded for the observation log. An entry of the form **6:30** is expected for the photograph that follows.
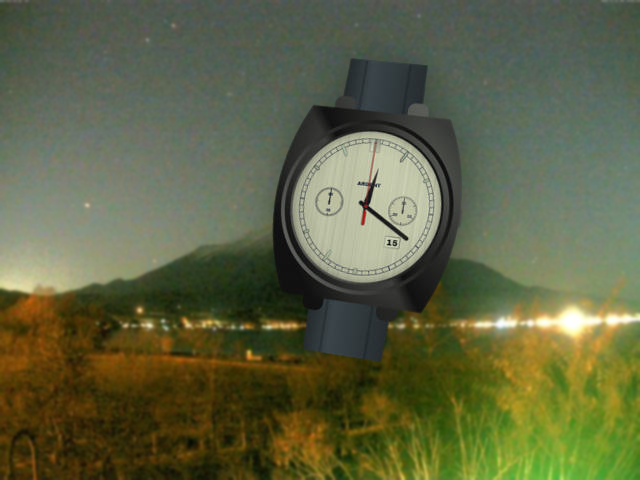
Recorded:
**12:20**
